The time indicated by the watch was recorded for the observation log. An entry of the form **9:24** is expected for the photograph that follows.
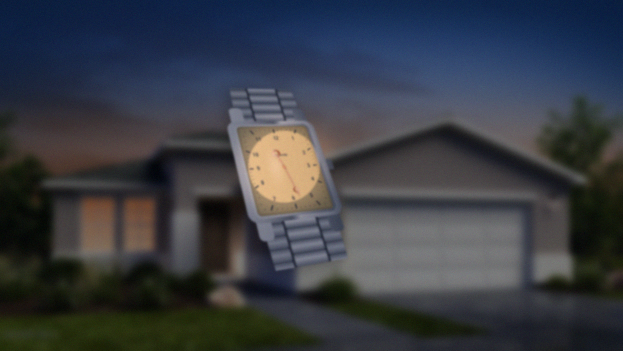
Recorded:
**11:28**
